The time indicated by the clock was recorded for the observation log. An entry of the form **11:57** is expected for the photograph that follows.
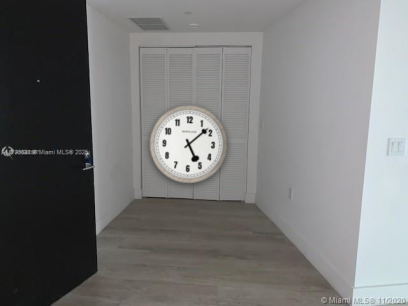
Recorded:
**5:08**
